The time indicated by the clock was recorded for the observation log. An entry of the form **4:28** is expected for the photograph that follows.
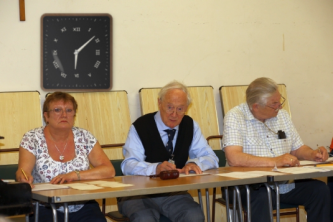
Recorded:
**6:08**
